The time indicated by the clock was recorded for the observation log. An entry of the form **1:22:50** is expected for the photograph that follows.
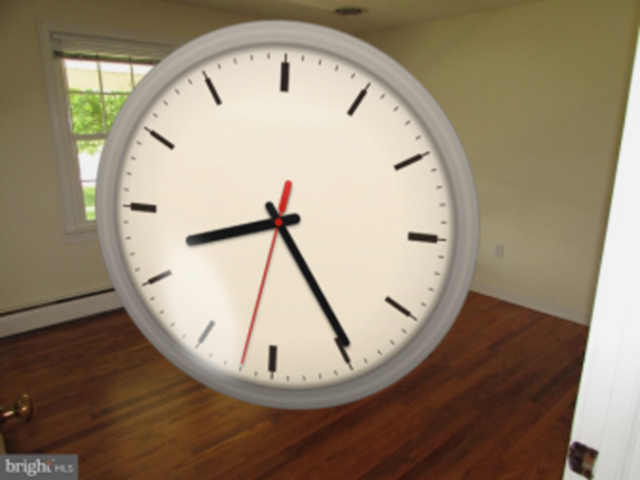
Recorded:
**8:24:32**
